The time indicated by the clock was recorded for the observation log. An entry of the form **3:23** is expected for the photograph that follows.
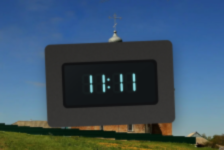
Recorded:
**11:11**
